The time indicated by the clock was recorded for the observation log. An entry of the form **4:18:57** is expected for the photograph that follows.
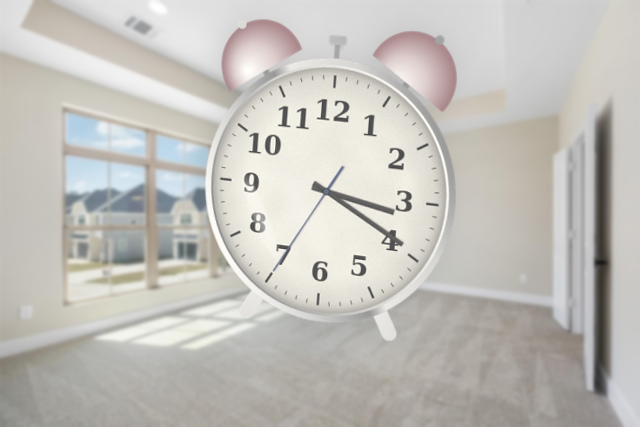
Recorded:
**3:19:35**
